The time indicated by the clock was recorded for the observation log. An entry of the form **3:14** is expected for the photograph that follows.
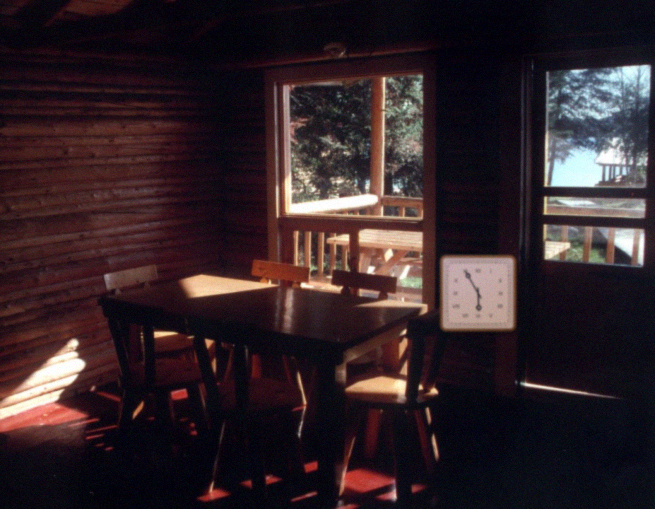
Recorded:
**5:55**
